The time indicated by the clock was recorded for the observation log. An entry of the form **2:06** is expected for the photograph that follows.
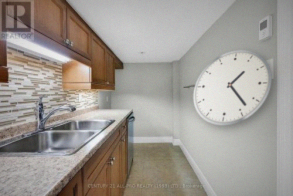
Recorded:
**1:23**
